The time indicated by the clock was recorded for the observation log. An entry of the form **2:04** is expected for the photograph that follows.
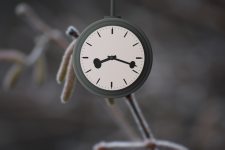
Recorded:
**8:18**
